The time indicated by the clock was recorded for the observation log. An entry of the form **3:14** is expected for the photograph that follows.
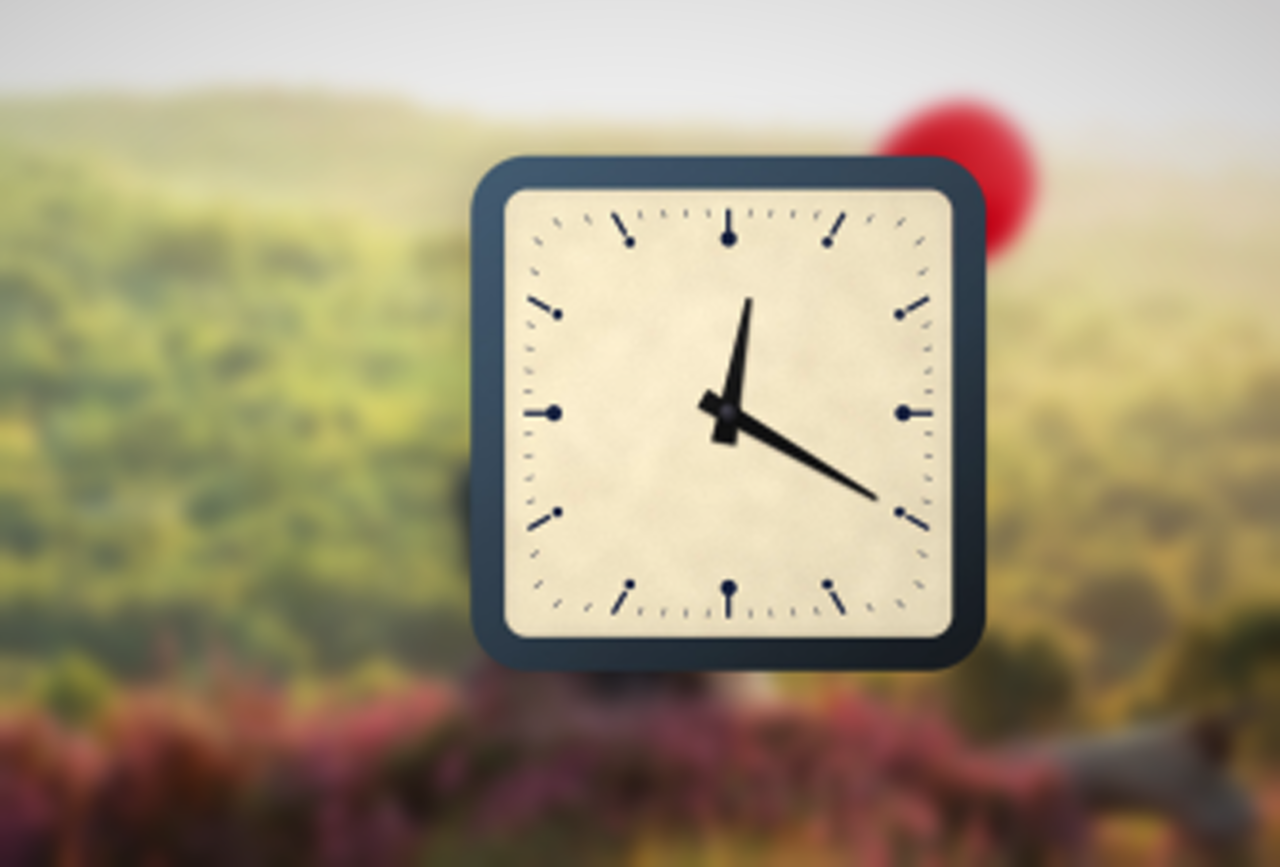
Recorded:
**12:20**
